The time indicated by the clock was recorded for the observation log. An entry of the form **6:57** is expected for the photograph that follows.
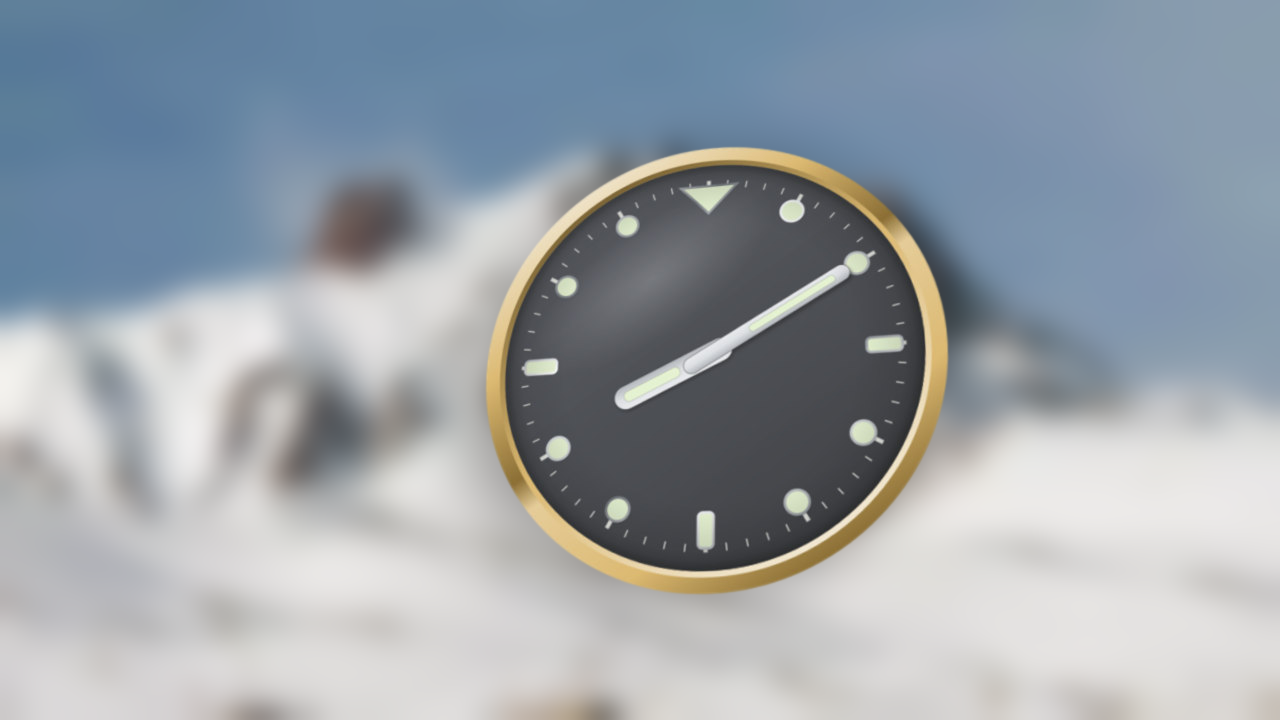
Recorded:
**8:10**
